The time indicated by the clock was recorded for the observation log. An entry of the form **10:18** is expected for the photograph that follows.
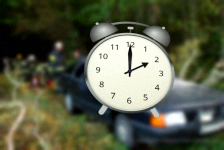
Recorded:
**2:00**
